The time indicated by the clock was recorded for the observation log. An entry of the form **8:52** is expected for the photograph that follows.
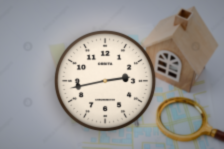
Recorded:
**2:43**
